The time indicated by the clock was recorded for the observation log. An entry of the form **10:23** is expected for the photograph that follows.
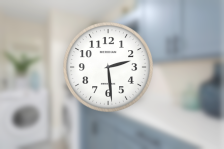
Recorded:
**2:29**
